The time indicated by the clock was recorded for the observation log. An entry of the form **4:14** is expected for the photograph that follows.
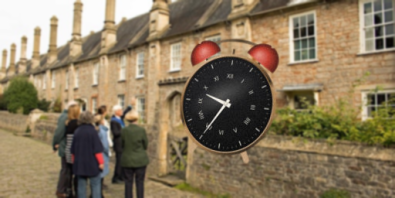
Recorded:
**9:35**
